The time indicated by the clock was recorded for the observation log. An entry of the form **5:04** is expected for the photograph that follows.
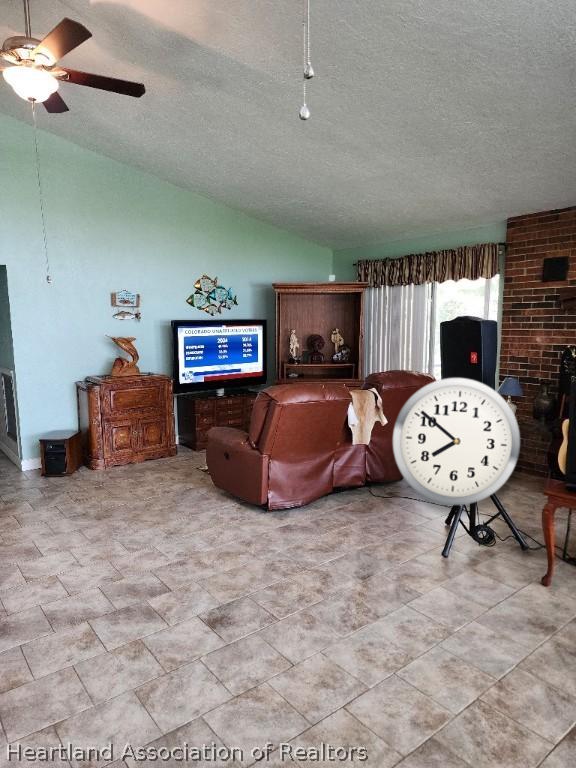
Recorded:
**7:51**
